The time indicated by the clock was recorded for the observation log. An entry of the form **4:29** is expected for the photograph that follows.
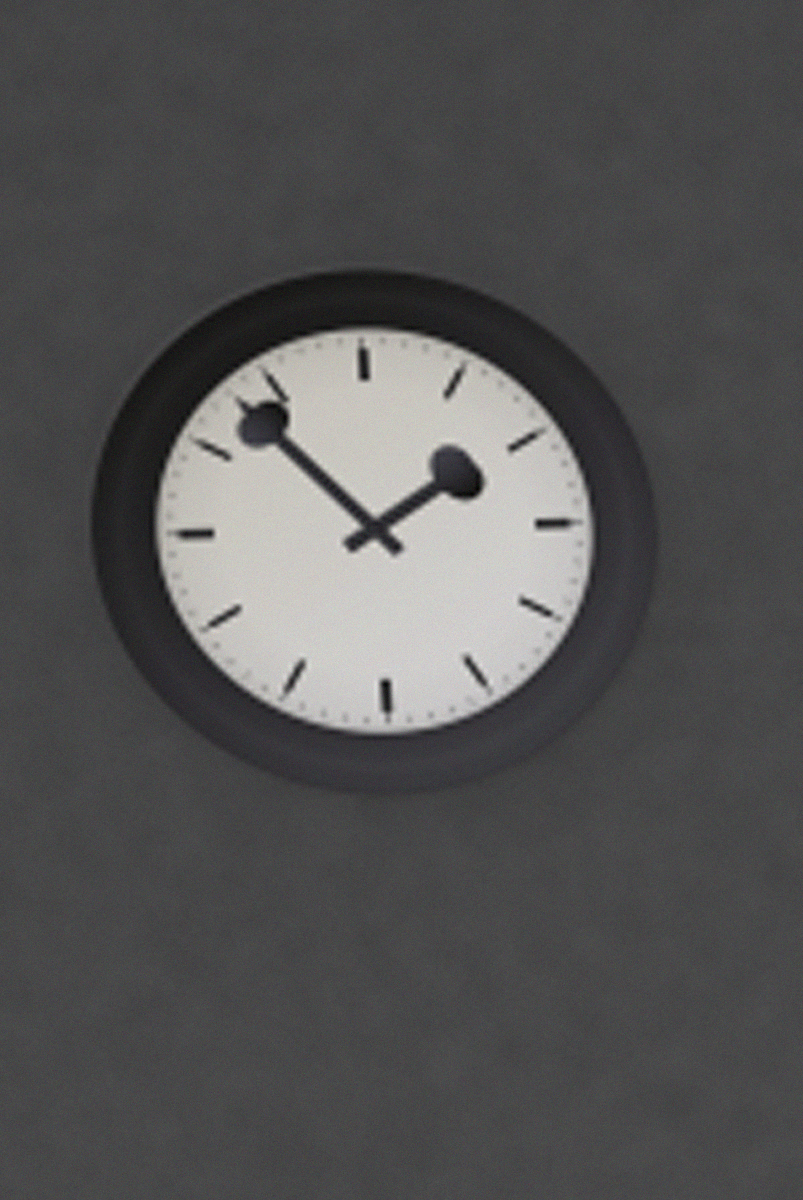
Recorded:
**1:53**
